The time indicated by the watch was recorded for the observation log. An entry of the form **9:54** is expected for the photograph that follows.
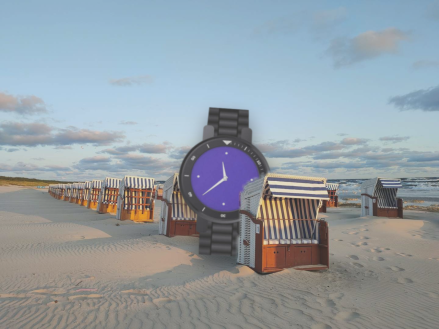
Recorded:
**11:38**
